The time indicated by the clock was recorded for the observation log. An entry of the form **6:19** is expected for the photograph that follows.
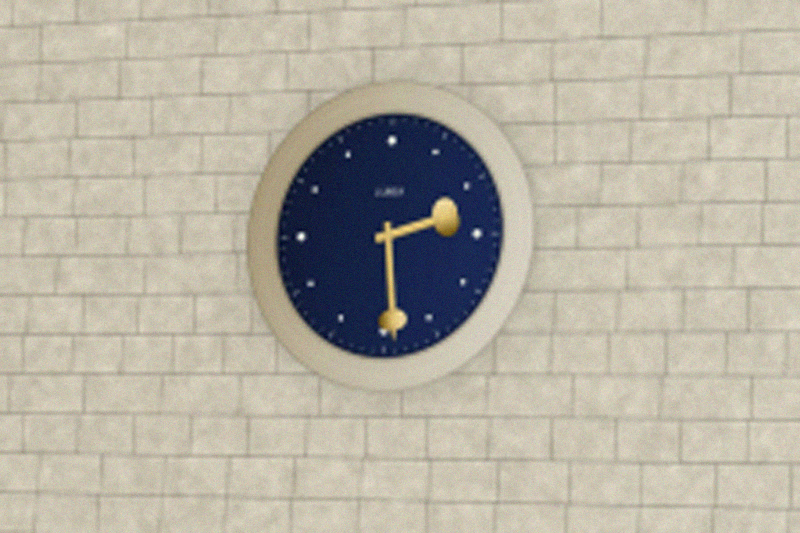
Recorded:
**2:29**
